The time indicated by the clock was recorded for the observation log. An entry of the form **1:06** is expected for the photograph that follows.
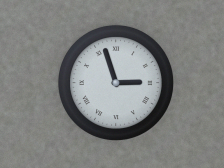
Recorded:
**2:57**
